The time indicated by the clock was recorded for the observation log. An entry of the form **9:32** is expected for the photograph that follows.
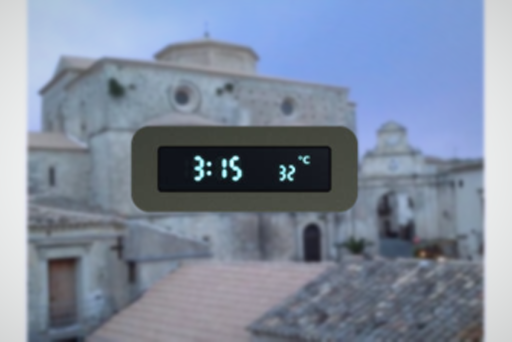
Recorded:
**3:15**
